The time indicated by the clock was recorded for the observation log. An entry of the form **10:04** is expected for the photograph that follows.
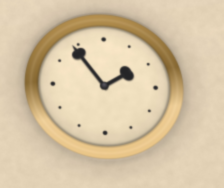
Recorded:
**1:54**
